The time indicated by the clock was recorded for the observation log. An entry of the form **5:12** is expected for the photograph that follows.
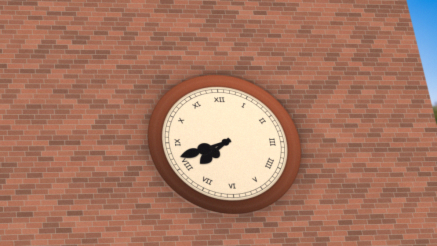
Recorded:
**7:42**
